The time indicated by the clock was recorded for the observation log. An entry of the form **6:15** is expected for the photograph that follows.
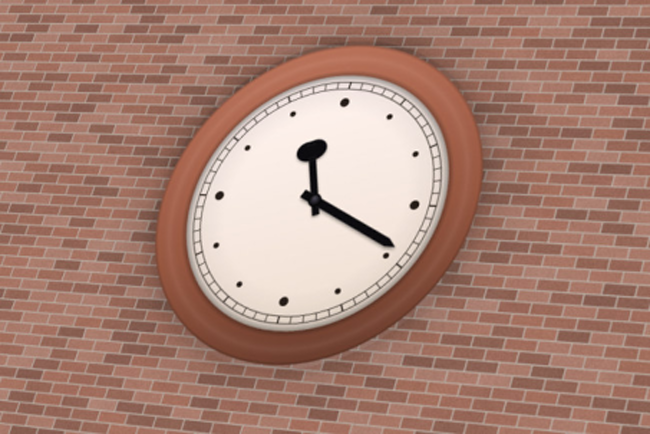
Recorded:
**11:19**
